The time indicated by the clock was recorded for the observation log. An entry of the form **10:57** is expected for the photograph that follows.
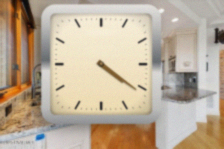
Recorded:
**4:21**
